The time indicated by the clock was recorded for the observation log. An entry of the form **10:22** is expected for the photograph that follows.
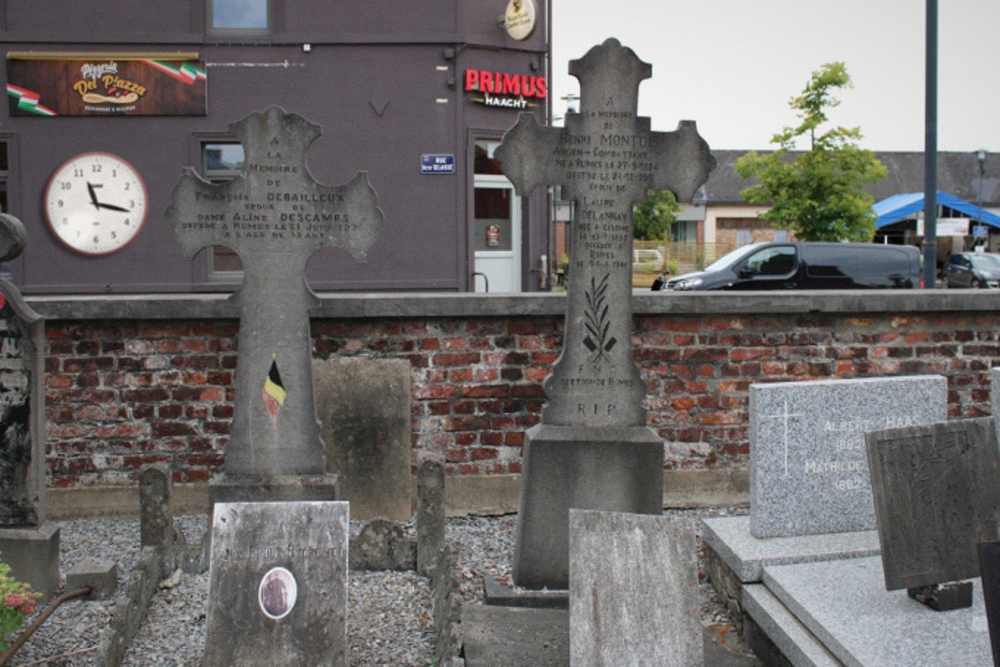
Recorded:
**11:17**
